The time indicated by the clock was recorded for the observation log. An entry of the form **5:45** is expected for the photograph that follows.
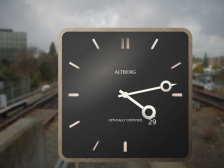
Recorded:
**4:13**
